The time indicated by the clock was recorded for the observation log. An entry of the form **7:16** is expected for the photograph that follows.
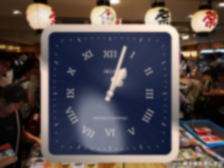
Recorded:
**1:03**
